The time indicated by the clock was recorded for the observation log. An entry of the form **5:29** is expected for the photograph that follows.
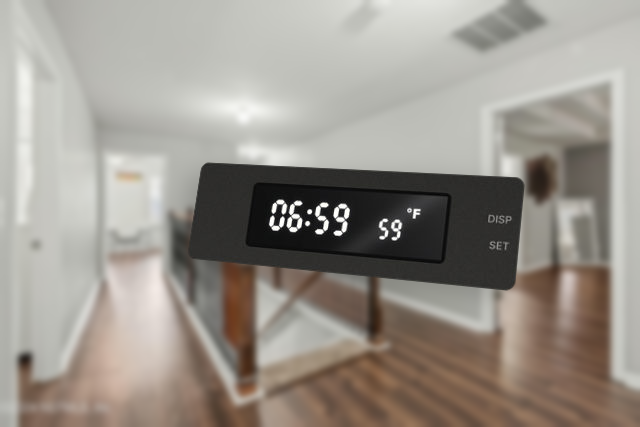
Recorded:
**6:59**
